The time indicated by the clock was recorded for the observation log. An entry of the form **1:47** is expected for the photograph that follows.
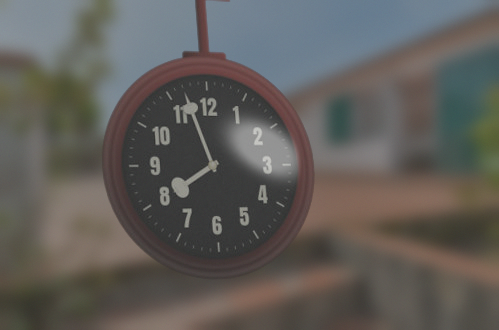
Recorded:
**7:57**
